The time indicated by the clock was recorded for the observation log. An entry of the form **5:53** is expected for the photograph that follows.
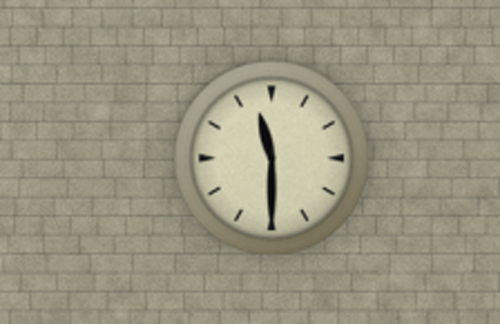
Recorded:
**11:30**
